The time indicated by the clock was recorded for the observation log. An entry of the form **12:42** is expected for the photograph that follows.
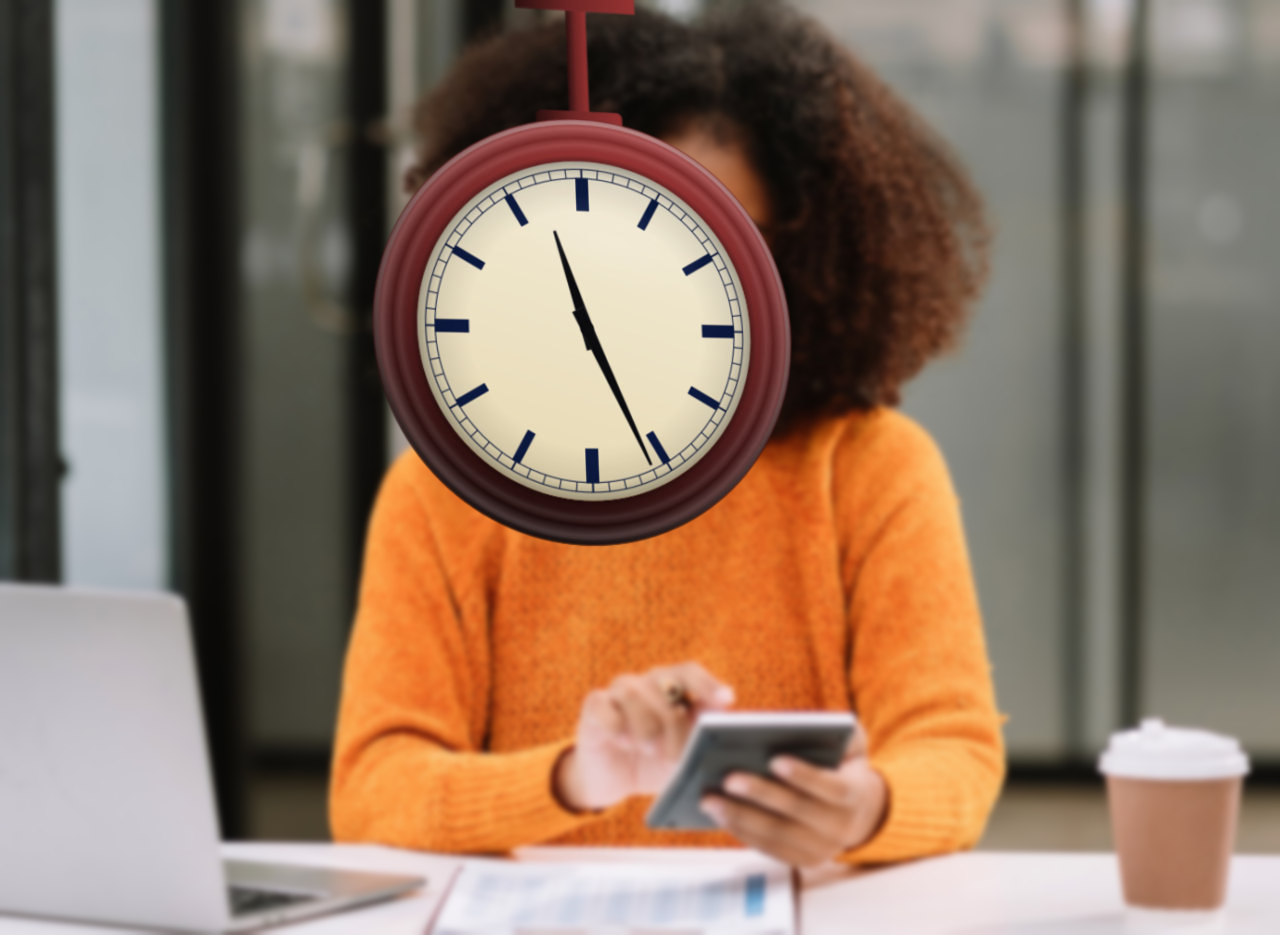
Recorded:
**11:26**
